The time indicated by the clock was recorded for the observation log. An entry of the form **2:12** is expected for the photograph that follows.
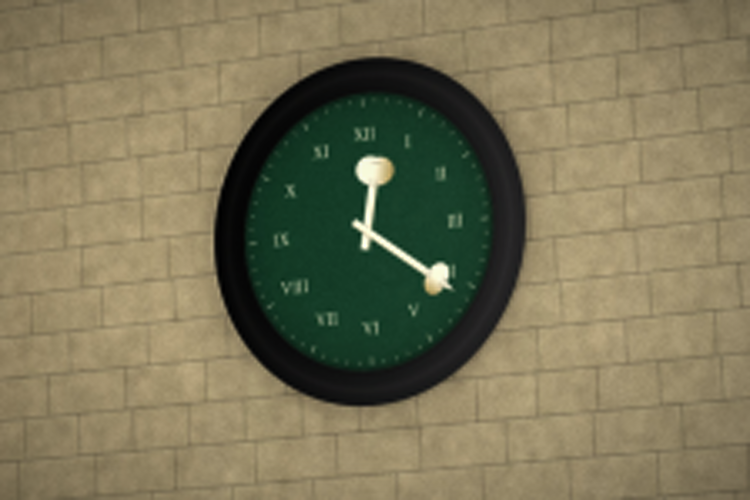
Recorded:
**12:21**
